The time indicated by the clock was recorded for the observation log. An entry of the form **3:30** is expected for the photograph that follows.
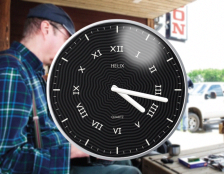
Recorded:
**4:17**
